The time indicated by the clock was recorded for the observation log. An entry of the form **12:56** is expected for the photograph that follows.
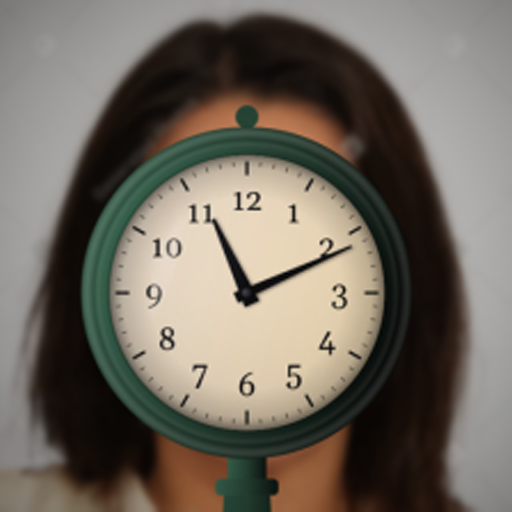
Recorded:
**11:11**
